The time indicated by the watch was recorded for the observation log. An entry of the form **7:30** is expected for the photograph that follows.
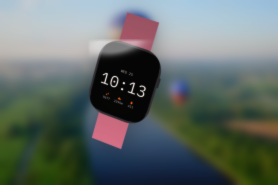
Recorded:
**10:13**
